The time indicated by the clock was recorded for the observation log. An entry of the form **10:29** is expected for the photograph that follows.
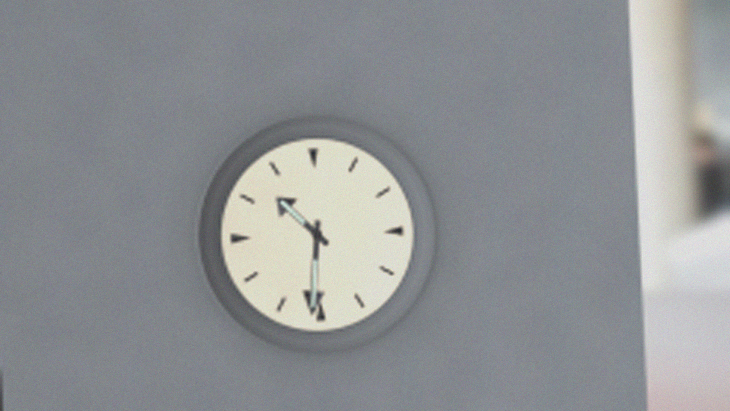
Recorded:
**10:31**
